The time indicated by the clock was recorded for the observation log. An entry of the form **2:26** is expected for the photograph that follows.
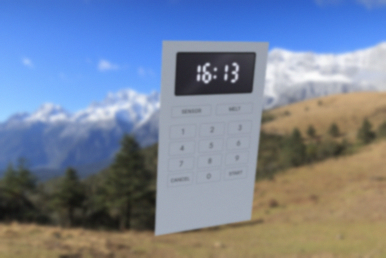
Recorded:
**16:13**
